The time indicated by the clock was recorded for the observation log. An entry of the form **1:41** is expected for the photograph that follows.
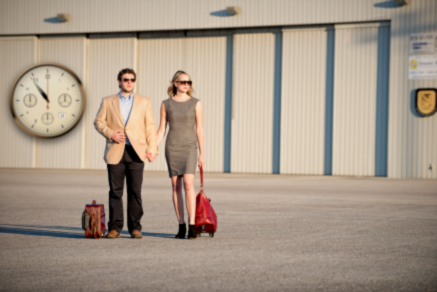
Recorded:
**10:54**
